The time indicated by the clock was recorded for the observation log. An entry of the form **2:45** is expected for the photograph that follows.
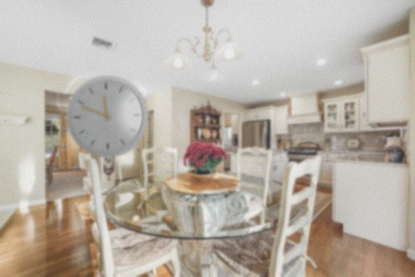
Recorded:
**11:49**
